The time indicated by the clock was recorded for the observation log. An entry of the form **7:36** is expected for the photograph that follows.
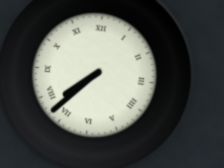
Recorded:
**7:37**
